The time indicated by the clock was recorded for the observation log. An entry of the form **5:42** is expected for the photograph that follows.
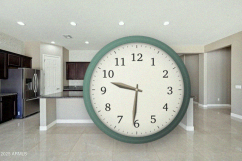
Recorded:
**9:31**
